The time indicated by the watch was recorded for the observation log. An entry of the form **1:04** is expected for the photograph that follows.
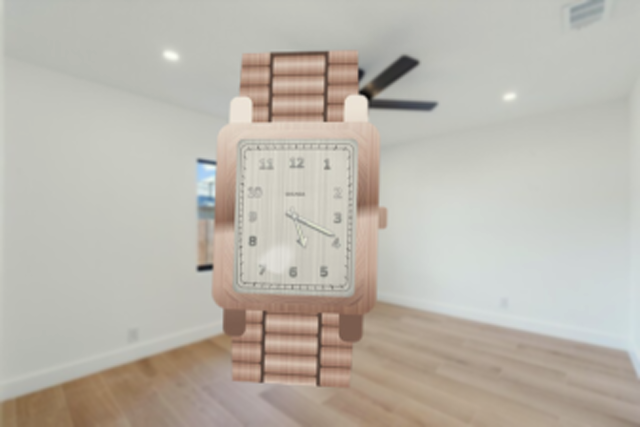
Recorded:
**5:19**
